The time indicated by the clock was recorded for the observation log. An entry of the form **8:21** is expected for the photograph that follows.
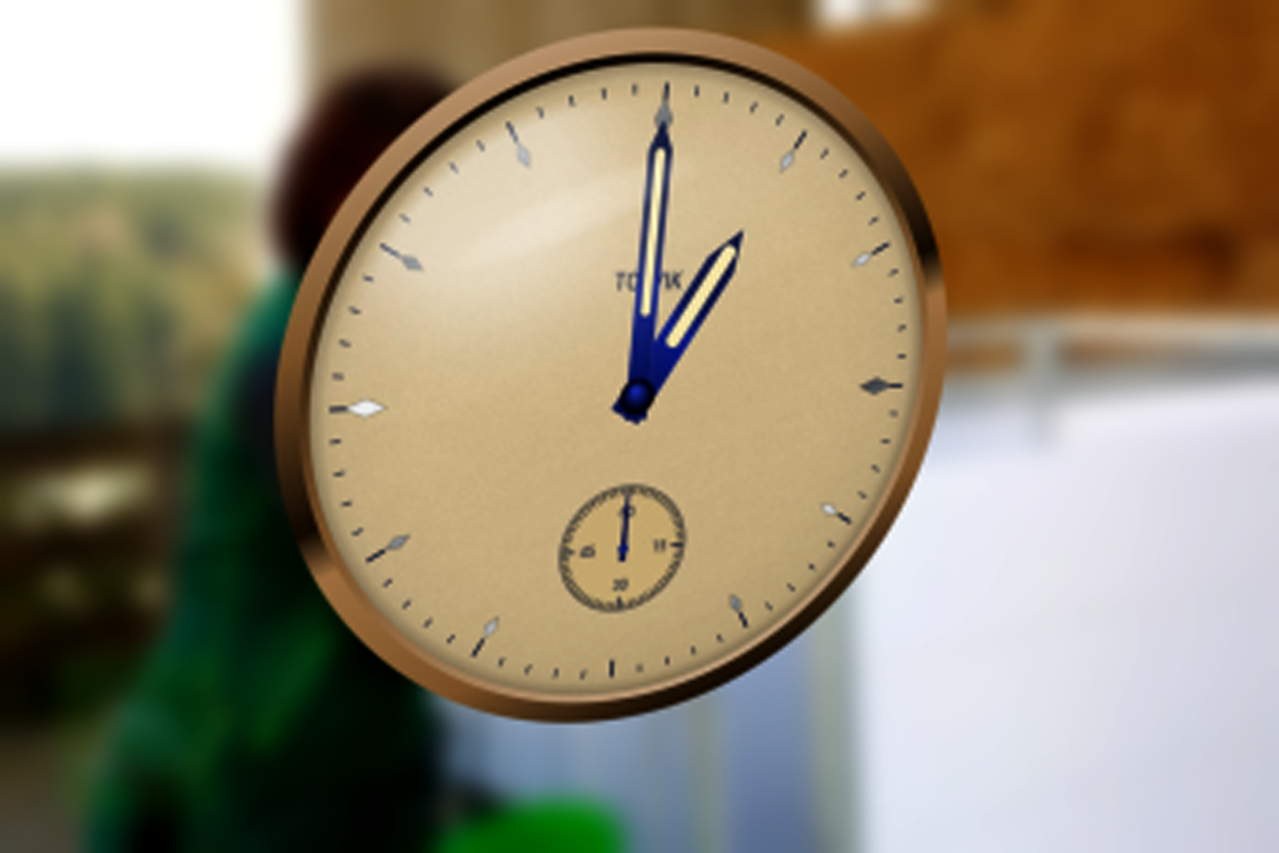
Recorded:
**1:00**
